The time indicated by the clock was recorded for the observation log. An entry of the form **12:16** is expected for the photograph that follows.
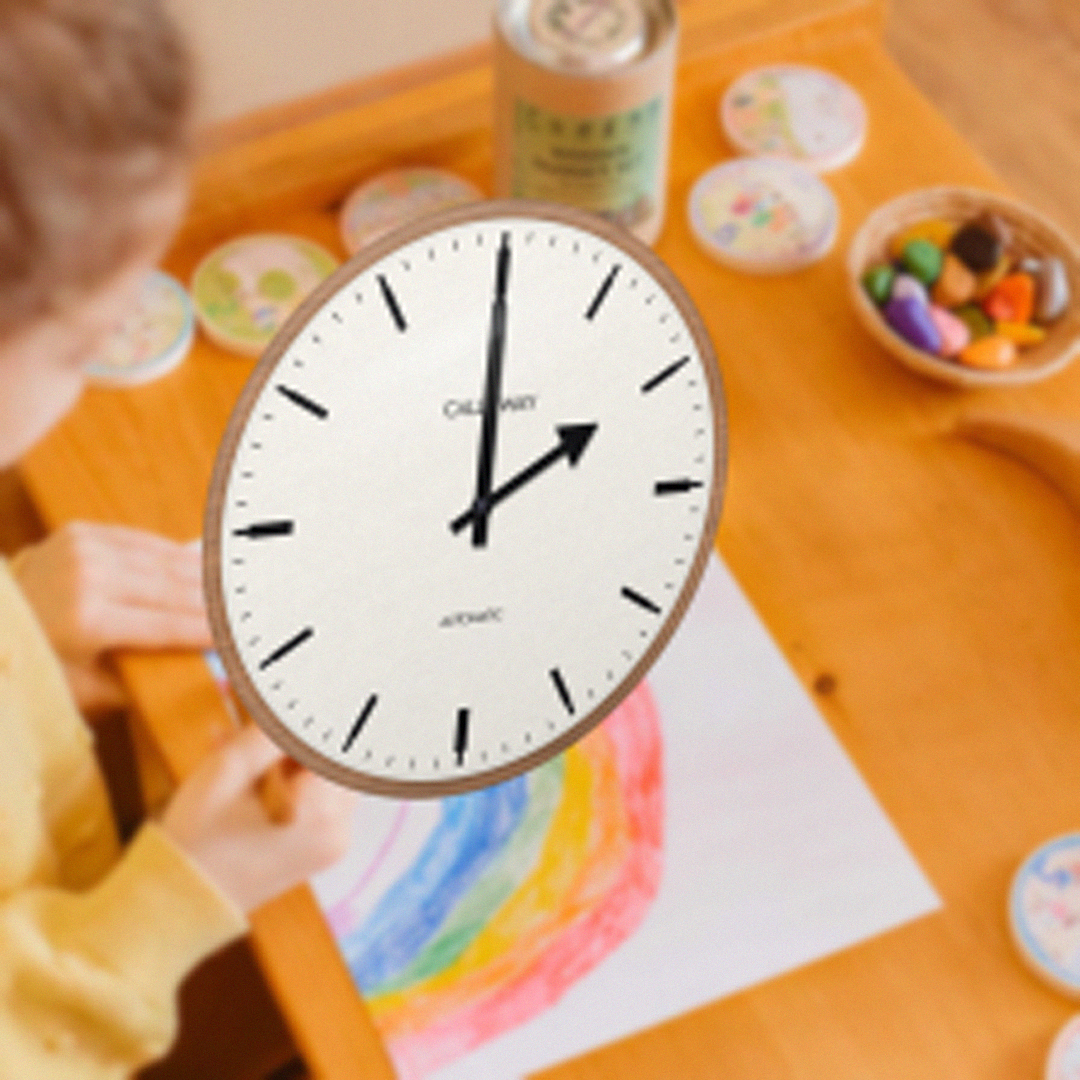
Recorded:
**2:00**
